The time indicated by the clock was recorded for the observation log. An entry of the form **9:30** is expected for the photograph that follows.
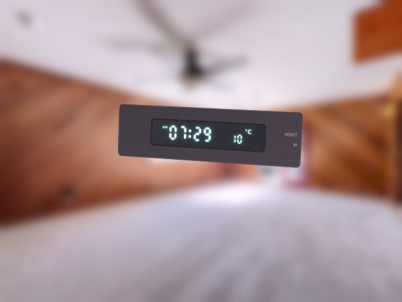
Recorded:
**7:29**
